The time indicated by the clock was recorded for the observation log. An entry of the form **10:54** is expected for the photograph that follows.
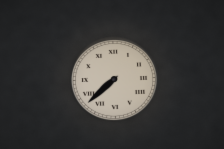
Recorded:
**7:38**
